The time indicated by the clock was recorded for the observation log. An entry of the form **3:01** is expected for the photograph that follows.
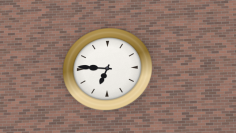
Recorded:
**6:46**
